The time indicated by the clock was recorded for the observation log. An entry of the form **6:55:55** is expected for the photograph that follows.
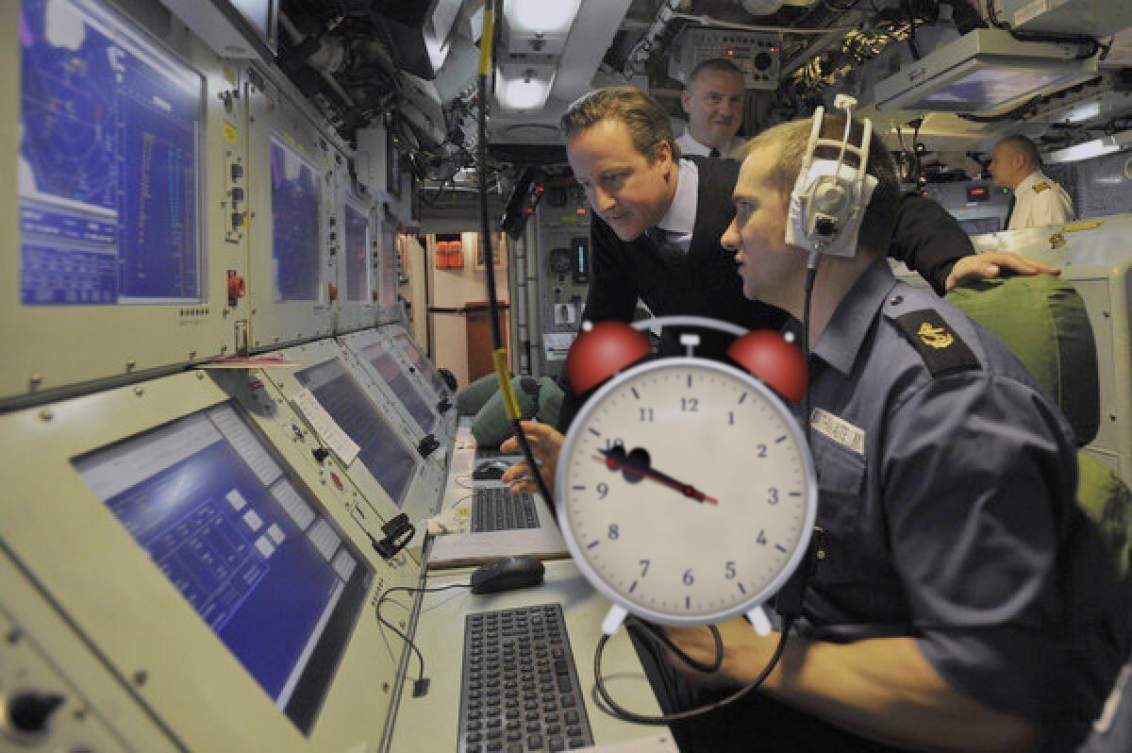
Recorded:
**9:48:48**
